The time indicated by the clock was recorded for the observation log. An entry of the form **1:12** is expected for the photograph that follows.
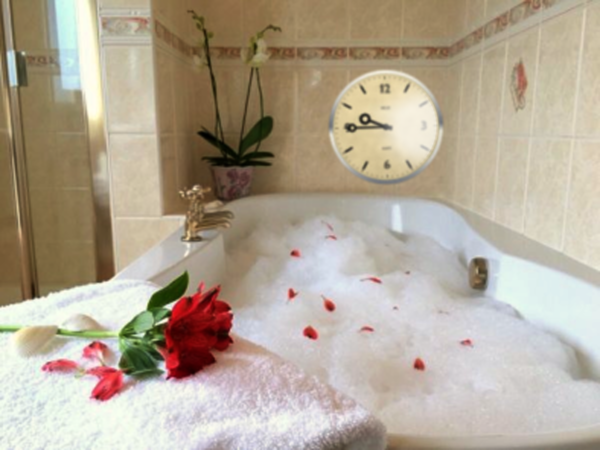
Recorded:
**9:45**
